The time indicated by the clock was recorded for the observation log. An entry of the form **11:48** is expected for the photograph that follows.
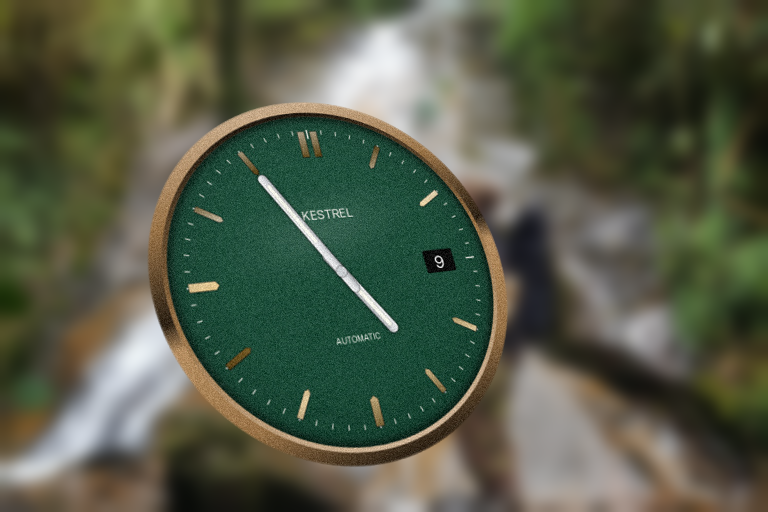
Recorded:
**4:55**
